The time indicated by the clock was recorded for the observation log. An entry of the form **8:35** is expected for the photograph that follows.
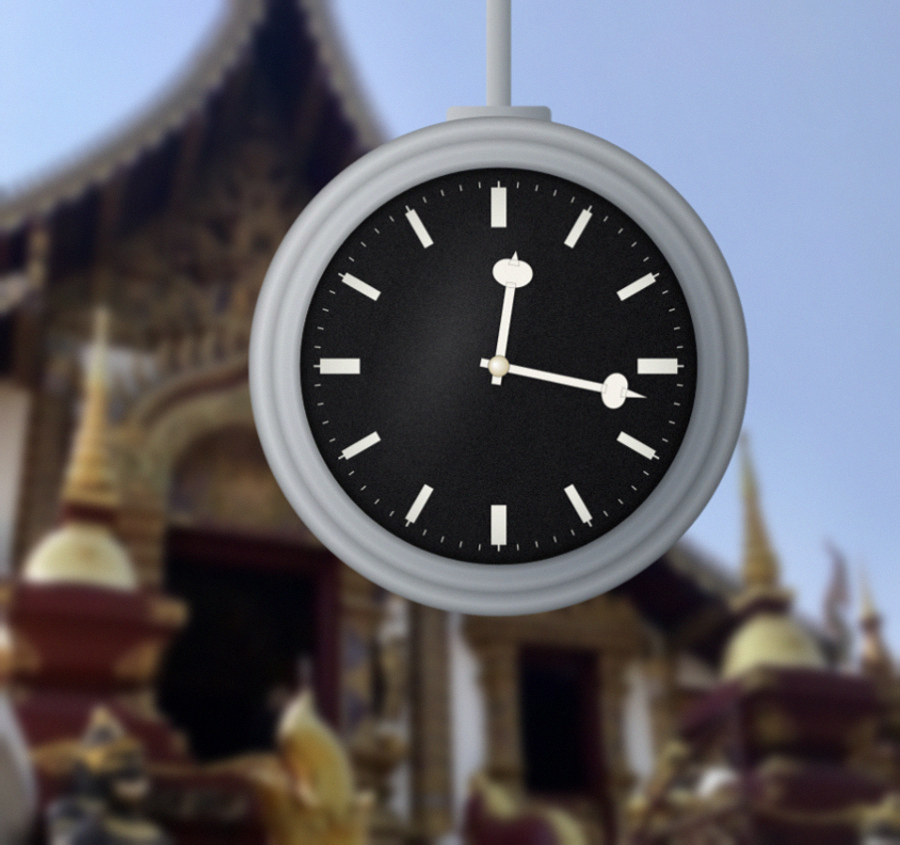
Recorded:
**12:17**
